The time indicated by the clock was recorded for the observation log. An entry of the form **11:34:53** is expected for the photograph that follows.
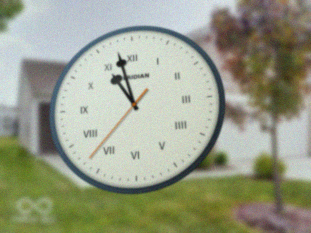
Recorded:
**10:57:37**
